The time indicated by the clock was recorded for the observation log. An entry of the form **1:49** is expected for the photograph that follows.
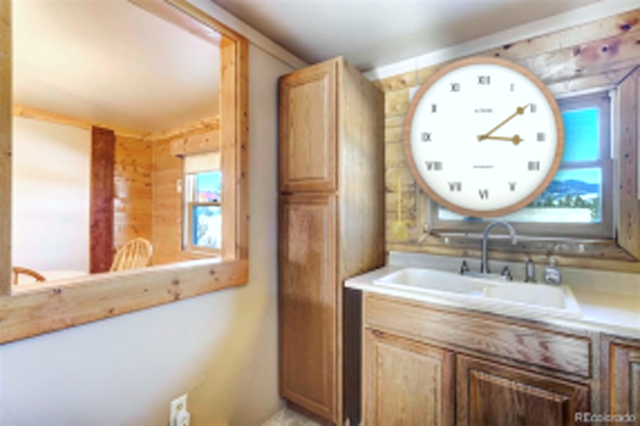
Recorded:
**3:09**
